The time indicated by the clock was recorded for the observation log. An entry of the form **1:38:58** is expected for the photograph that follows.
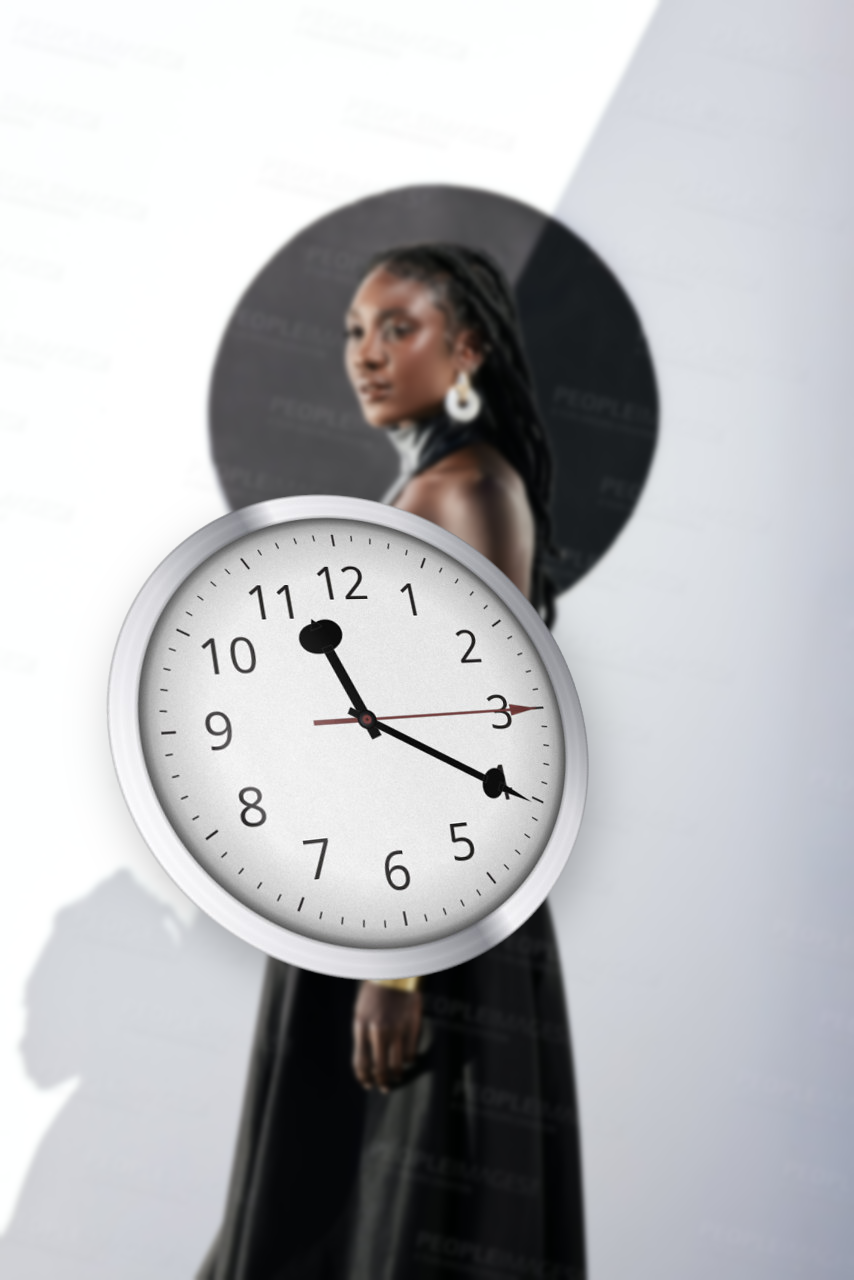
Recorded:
**11:20:15**
